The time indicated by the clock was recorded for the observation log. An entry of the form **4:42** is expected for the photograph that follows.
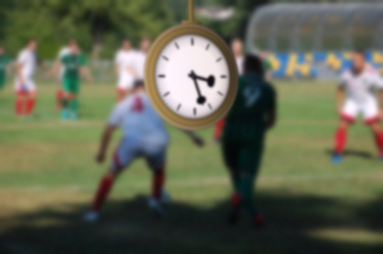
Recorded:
**3:27**
